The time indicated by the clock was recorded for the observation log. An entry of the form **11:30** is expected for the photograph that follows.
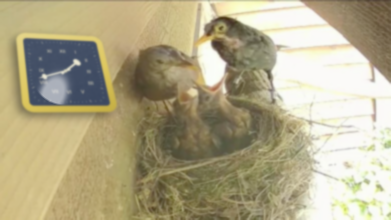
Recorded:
**1:42**
